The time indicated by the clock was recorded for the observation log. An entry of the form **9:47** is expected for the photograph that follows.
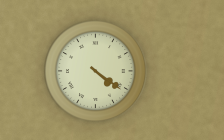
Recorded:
**4:21**
